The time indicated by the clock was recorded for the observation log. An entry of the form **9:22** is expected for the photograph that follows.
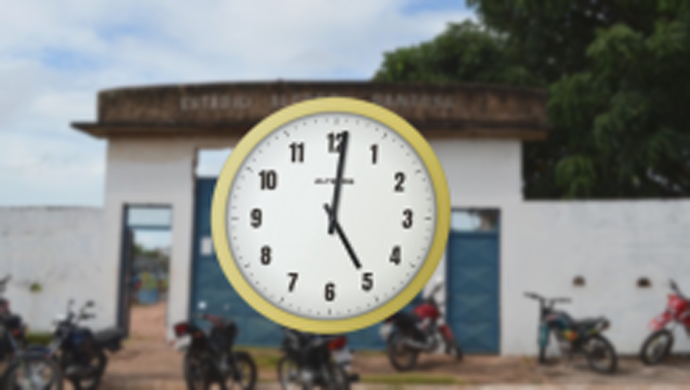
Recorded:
**5:01**
